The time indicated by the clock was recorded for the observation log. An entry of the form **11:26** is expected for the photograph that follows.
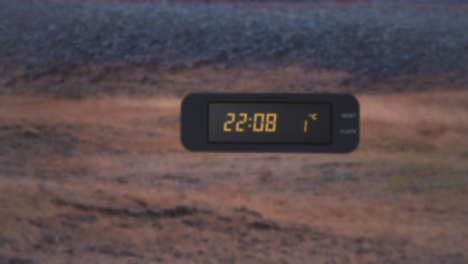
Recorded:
**22:08**
